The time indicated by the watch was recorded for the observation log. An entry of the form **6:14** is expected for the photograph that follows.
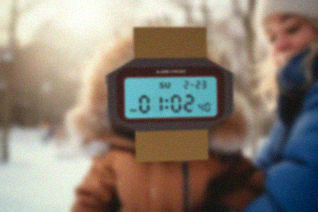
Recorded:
**1:02**
